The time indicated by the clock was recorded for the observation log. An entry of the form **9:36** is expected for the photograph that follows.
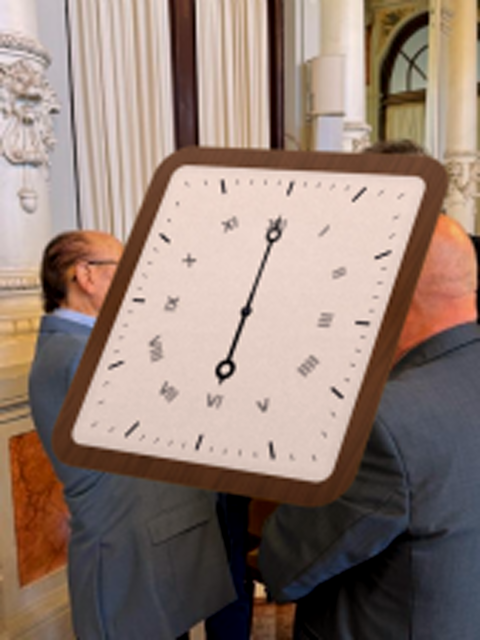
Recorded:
**6:00**
